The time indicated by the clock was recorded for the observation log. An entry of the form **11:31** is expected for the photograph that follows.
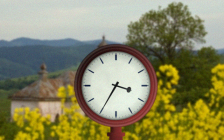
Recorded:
**3:35**
